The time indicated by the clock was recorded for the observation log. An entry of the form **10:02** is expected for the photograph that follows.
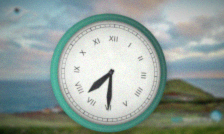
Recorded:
**7:30**
